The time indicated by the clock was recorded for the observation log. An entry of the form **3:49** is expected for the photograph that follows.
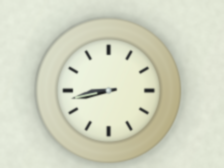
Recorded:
**8:43**
